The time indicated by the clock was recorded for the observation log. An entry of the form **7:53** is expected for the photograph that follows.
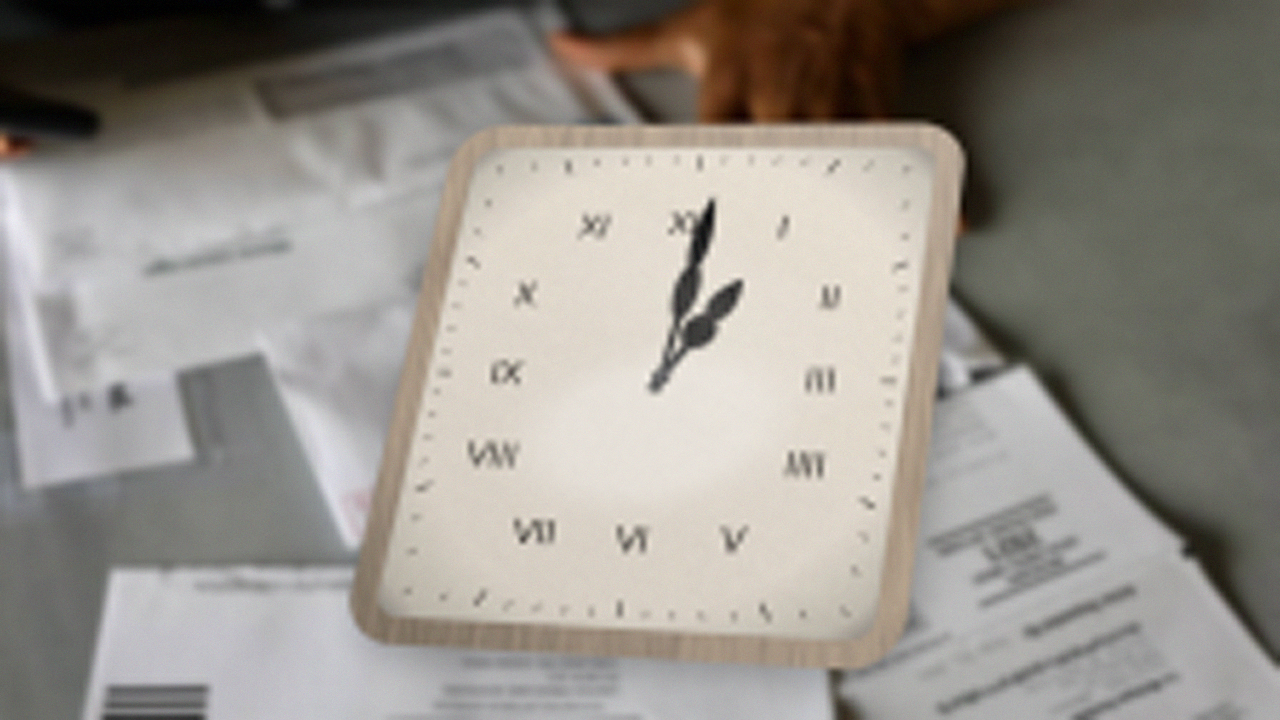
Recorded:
**1:01**
